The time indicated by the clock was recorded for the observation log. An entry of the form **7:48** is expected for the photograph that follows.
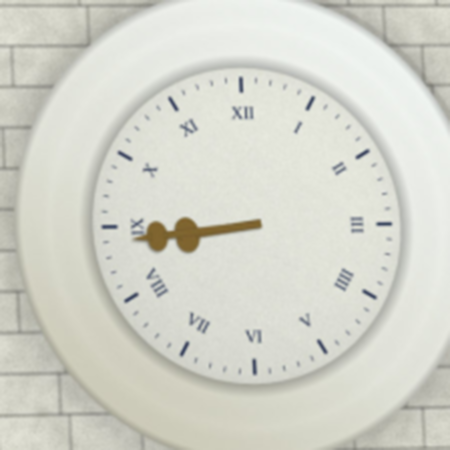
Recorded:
**8:44**
